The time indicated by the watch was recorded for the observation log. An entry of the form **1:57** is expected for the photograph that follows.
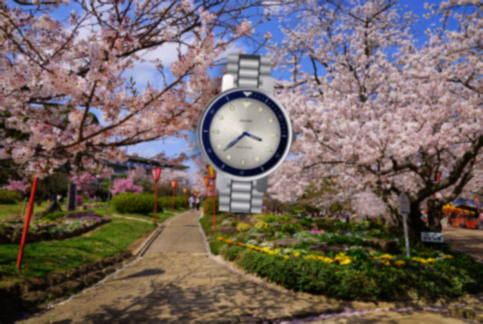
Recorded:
**3:38**
